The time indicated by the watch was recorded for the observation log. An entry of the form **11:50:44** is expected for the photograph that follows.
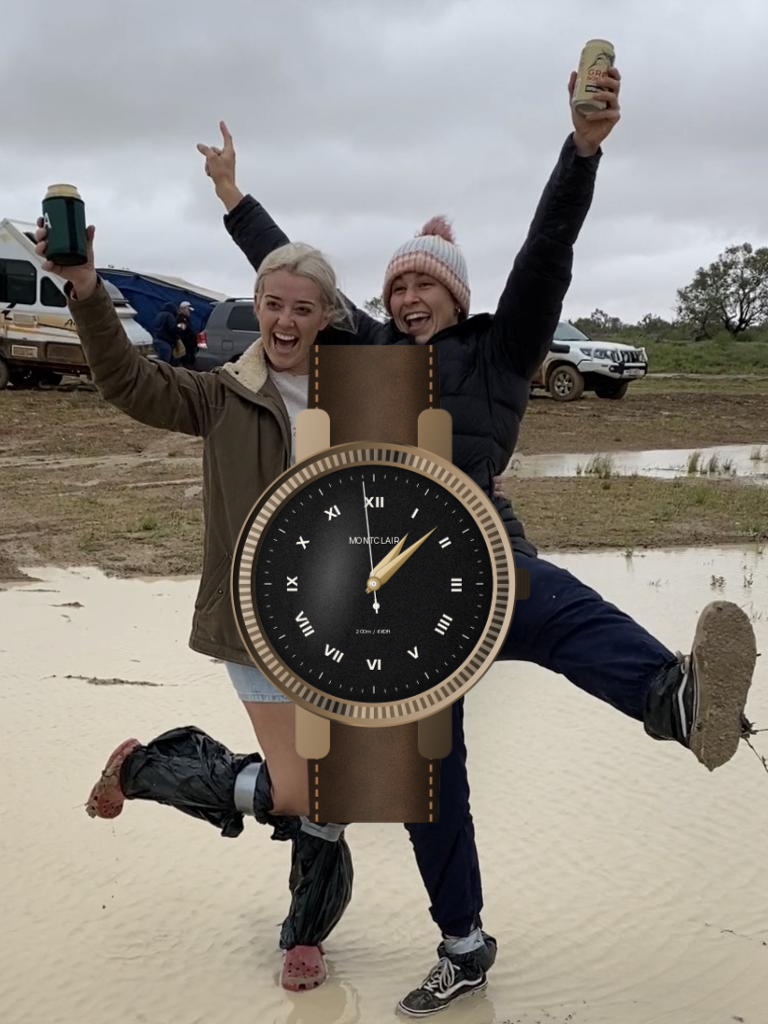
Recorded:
**1:07:59**
